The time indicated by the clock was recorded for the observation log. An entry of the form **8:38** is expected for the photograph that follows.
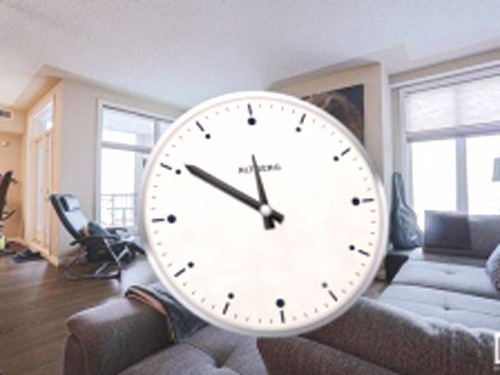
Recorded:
**11:51**
